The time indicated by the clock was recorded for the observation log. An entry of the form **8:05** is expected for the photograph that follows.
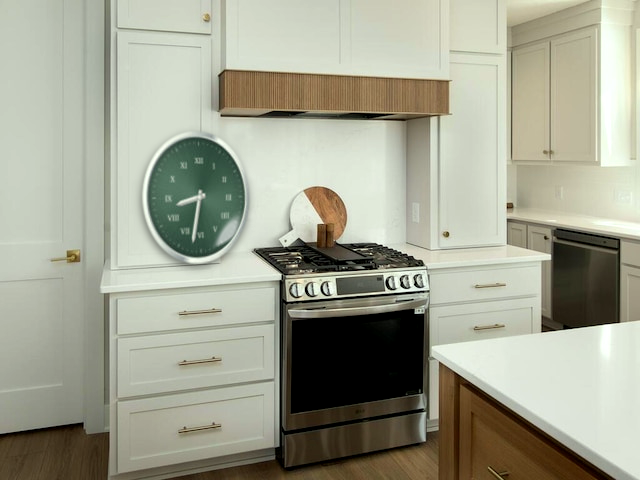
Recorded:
**8:32**
